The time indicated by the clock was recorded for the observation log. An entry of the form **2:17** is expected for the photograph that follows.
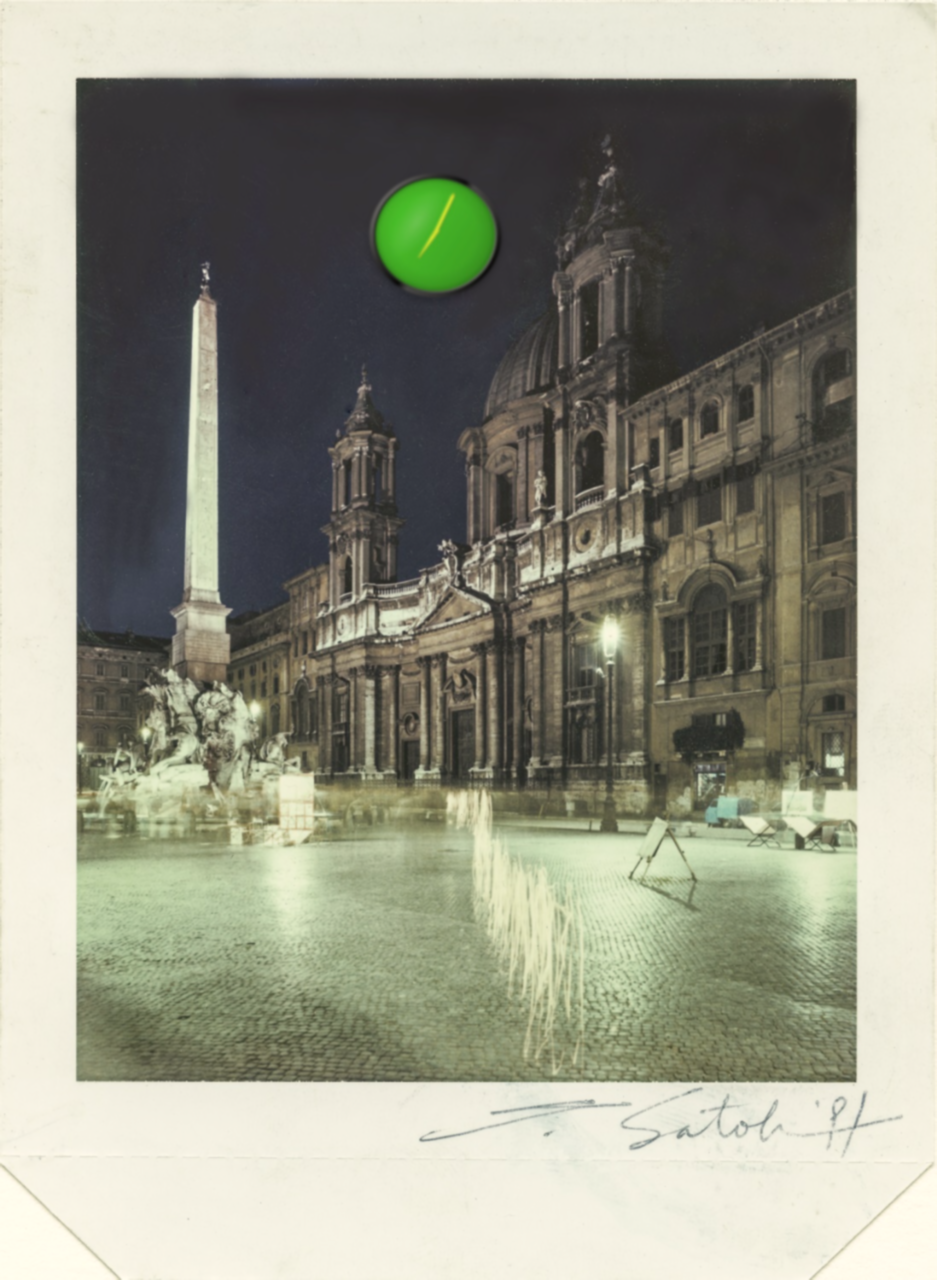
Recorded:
**7:04**
